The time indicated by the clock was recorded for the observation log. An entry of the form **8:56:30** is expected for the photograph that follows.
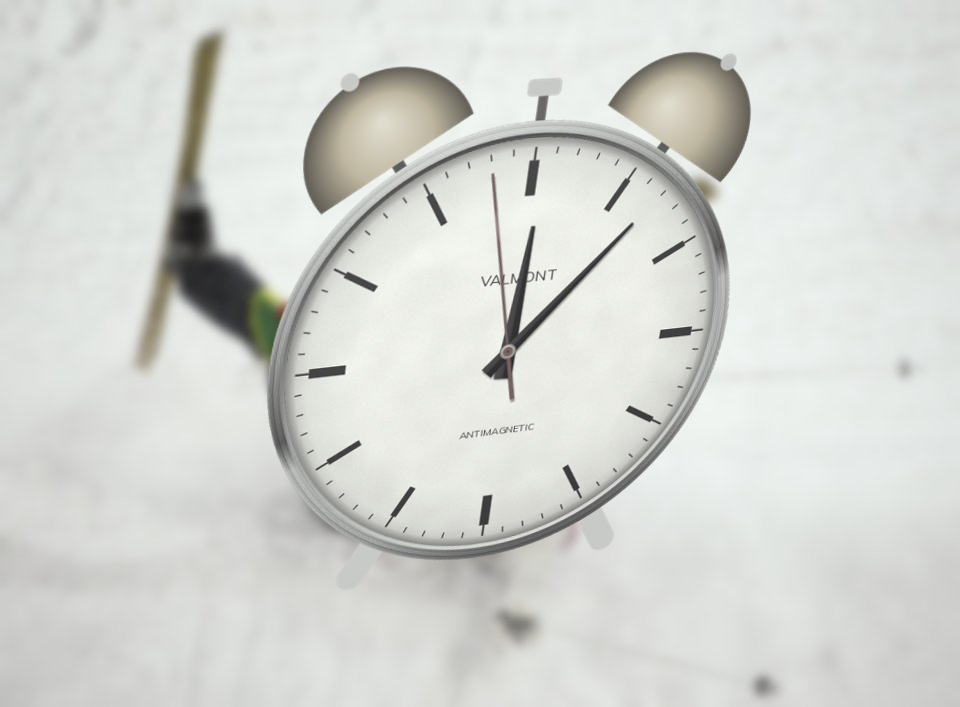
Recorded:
**12:06:58**
